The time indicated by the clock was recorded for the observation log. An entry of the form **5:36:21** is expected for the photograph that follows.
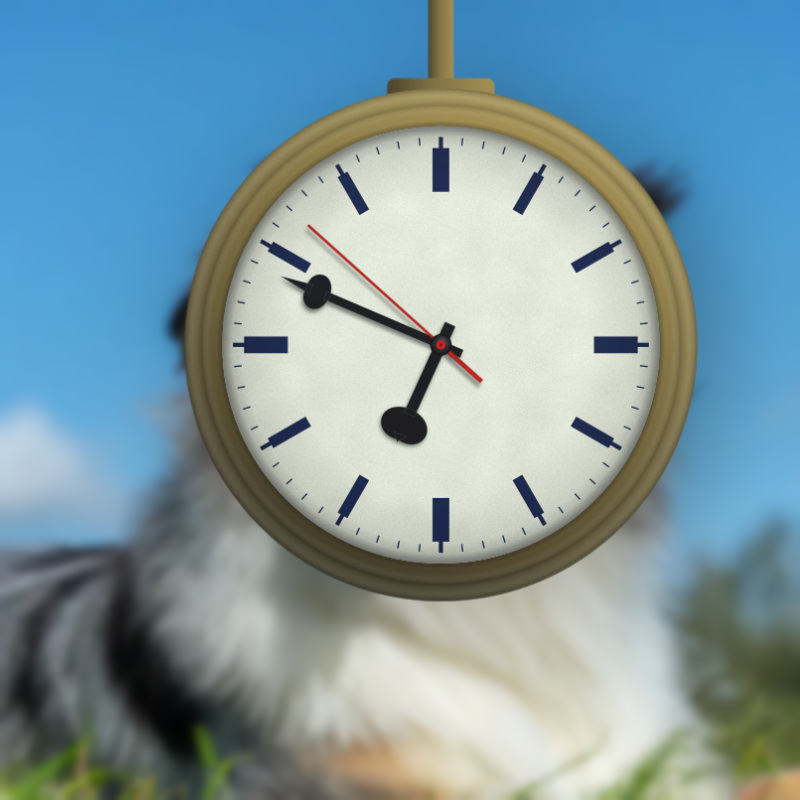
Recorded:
**6:48:52**
